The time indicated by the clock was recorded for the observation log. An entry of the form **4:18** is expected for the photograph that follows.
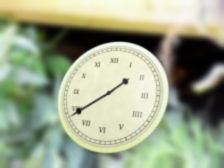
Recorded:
**1:39**
